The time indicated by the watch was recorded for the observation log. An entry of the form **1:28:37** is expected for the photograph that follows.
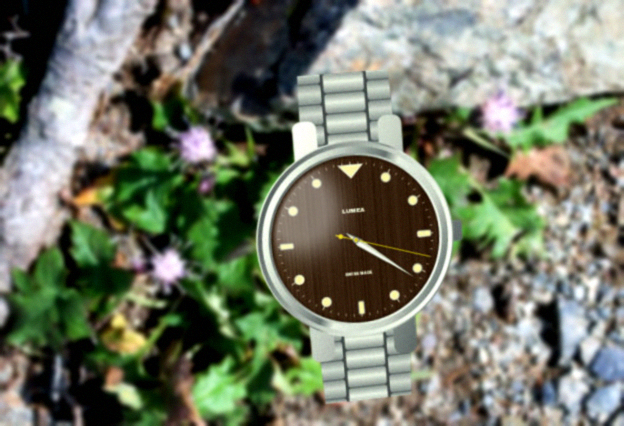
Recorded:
**4:21:18**
